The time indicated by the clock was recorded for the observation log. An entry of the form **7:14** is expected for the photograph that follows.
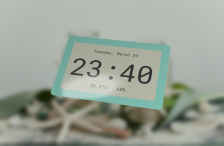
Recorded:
**23:40**
